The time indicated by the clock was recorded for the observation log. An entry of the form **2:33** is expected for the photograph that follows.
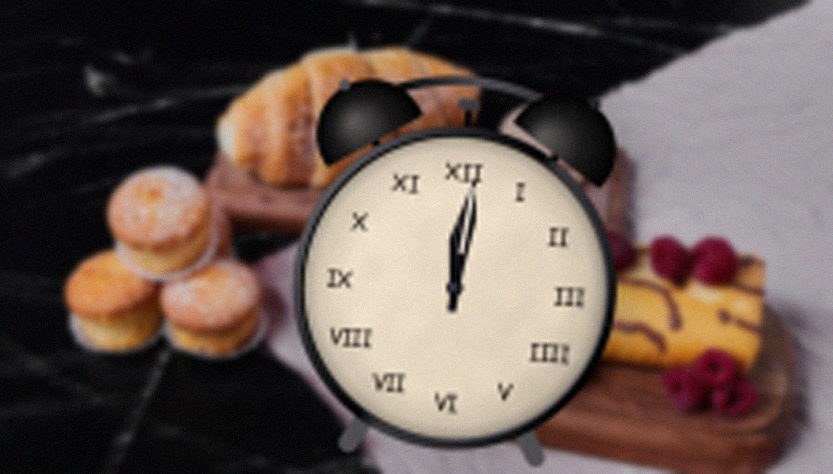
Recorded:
**12:01**
